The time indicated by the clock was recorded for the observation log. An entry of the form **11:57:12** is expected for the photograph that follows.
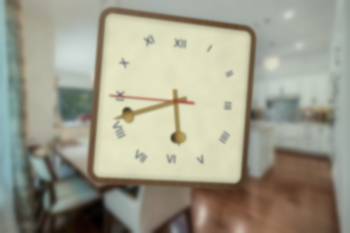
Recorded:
**5:41:45**
